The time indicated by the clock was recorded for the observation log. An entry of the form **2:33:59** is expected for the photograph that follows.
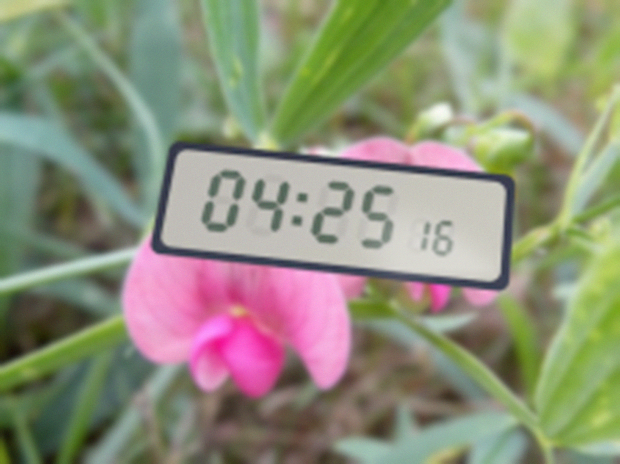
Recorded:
**4:25:16**
